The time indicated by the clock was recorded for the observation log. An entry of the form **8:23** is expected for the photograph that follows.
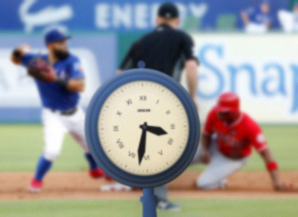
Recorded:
**3:32**
